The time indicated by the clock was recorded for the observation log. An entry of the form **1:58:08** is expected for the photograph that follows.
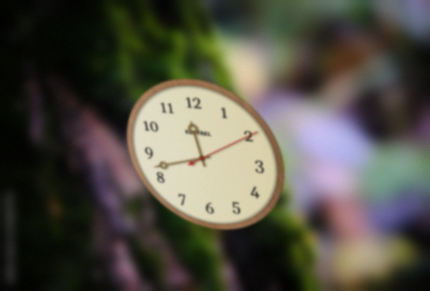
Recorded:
**11:42:10**
